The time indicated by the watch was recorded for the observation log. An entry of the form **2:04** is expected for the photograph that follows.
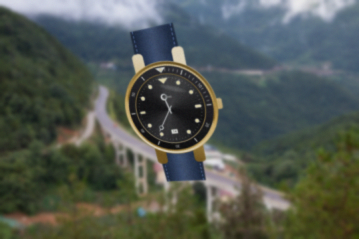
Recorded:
**11:36**
